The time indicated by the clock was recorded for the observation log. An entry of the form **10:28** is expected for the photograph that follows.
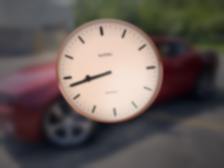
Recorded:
**8:43**
